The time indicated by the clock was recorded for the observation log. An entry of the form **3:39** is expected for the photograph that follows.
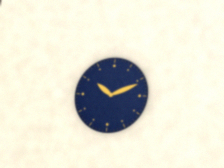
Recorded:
**10:11**
